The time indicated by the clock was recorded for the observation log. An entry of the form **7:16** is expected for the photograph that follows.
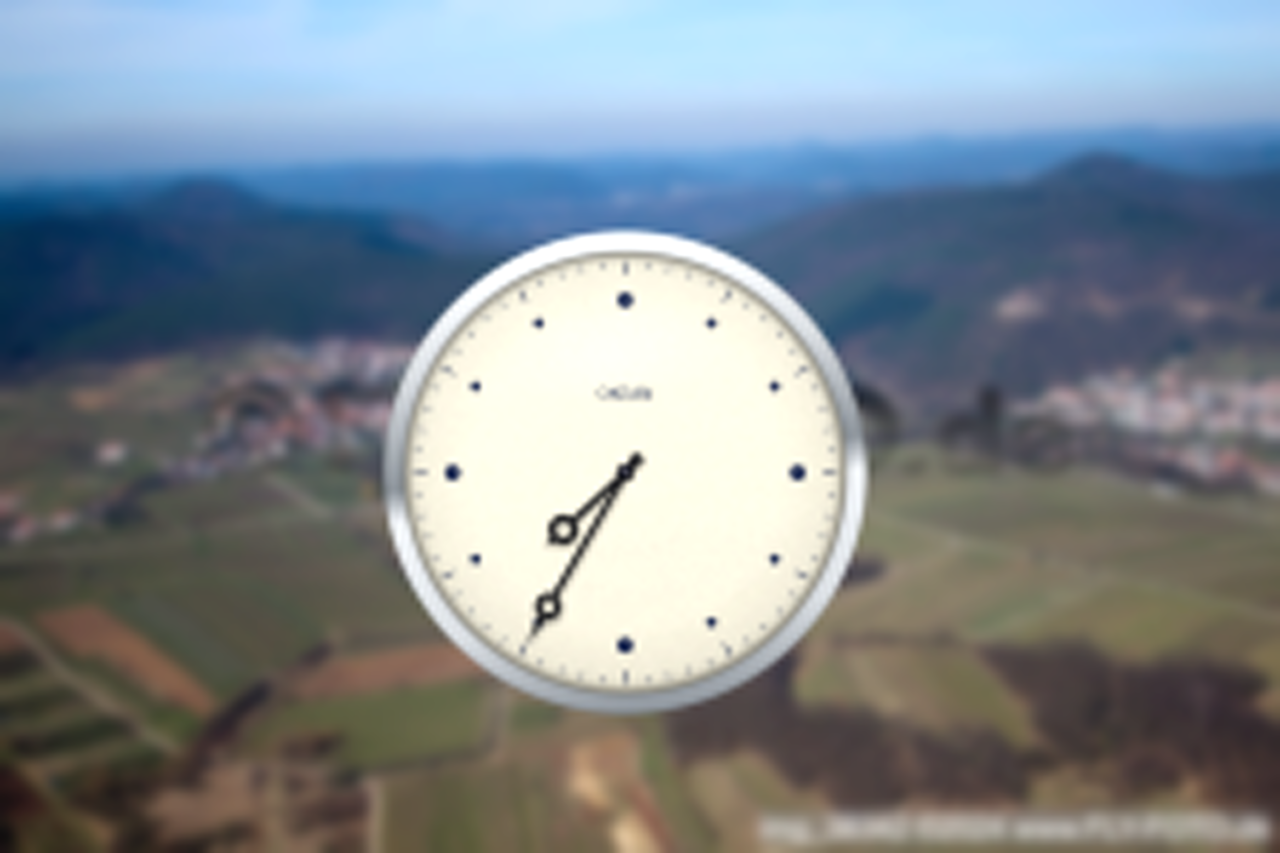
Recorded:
**7:35**
